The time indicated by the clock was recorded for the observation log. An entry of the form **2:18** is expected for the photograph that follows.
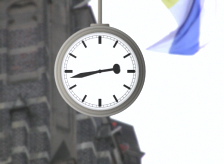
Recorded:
**2:43**
